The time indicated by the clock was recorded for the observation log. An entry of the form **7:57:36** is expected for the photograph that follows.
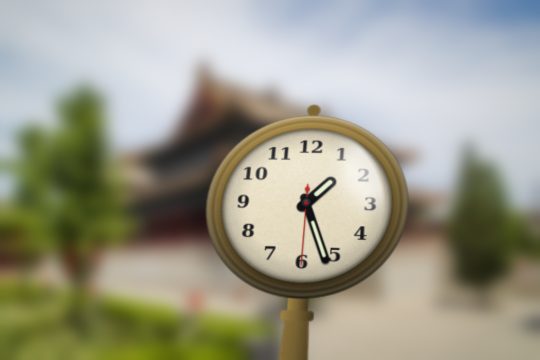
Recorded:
**1:26:30**
